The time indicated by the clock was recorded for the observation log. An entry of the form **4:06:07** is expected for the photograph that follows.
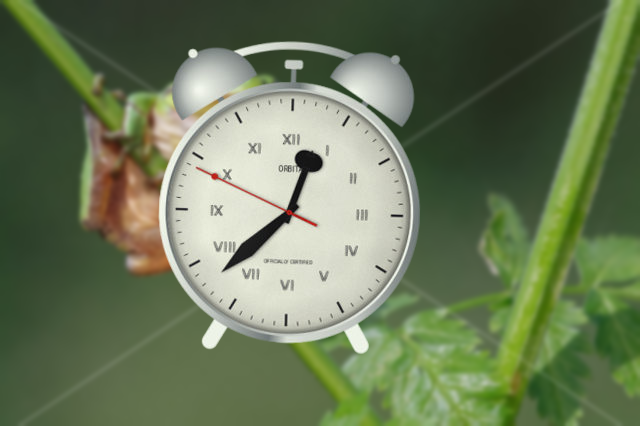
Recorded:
**12:37:49**
